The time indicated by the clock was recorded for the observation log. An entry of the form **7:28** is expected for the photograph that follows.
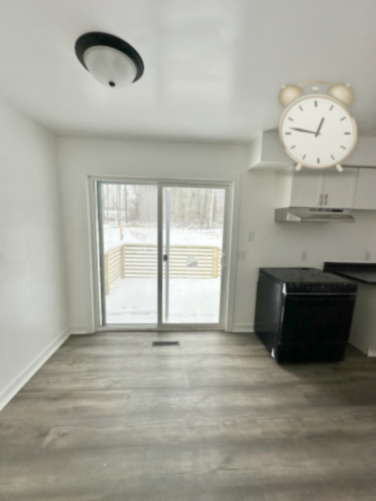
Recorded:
**12:47**
